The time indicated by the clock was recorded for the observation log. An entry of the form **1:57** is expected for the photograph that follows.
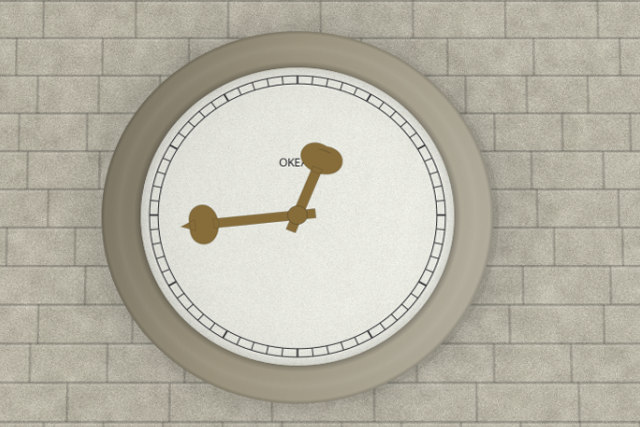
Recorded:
**12:44**
